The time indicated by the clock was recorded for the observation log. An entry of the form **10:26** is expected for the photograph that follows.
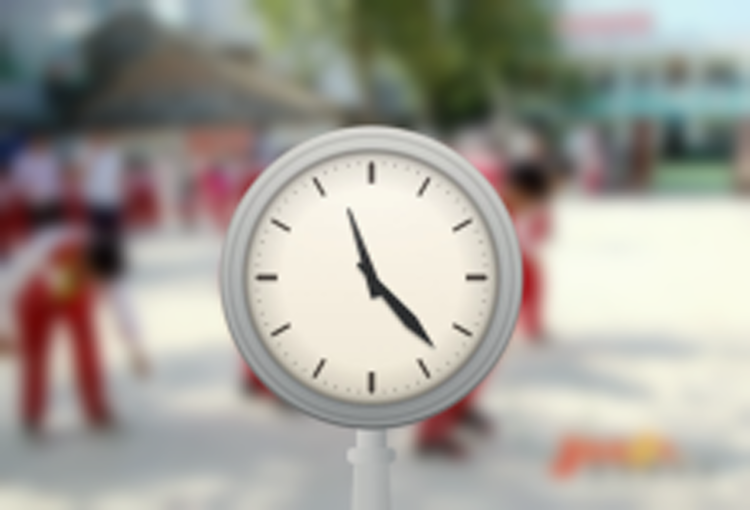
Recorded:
**11:23**
